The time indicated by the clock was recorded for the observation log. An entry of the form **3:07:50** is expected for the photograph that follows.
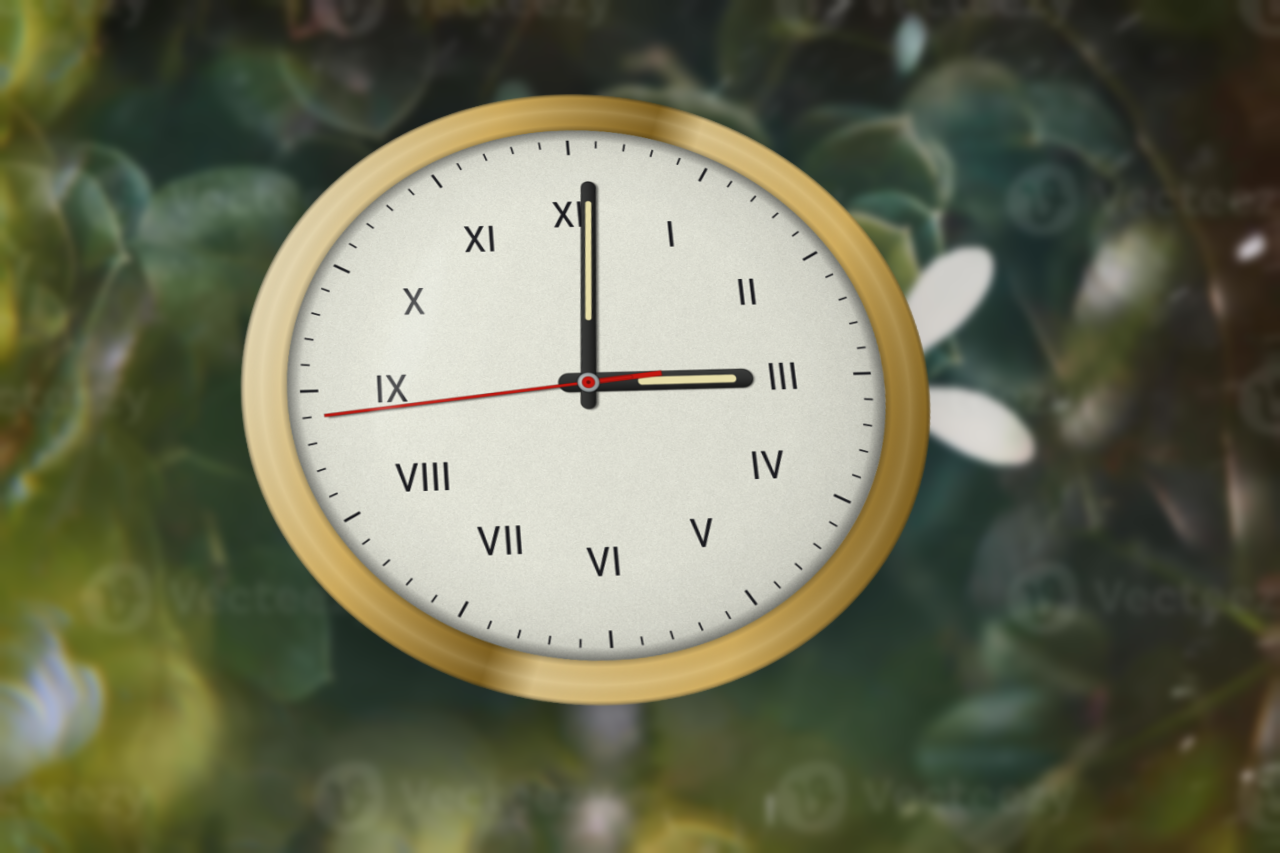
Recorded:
**3:00:44**
